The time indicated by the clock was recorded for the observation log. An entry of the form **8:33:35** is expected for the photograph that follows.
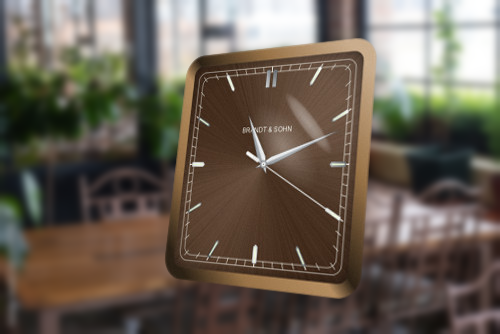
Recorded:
**11:11:20**
